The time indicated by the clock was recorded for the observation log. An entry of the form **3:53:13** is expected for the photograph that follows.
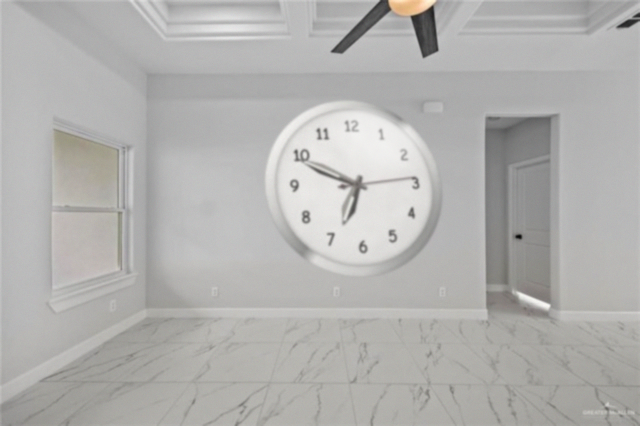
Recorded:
**6:49:14**
